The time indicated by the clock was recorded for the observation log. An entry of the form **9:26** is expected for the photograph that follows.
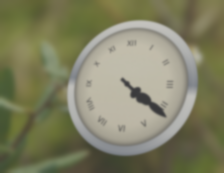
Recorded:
**4:21**
